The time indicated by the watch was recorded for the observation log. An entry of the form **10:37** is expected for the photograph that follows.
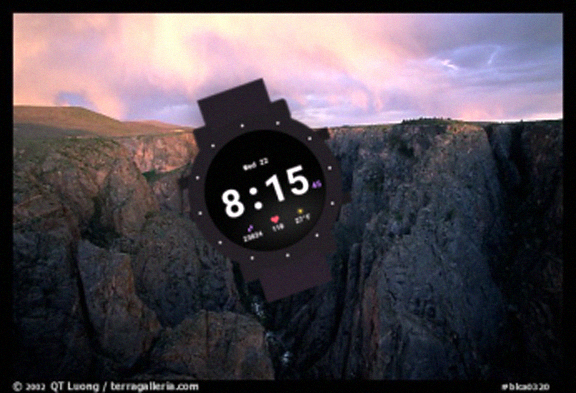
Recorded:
**8:15**
